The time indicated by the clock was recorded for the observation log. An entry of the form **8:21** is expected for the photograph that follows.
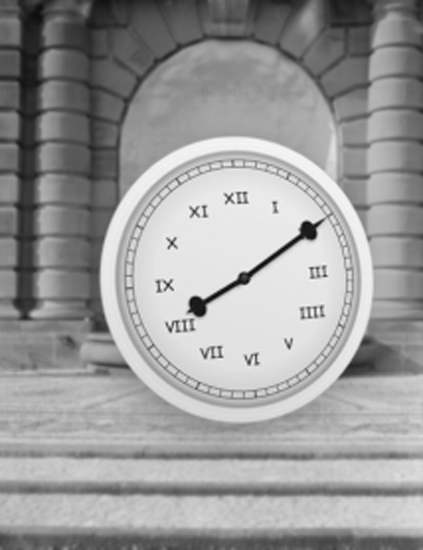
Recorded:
**8:10**
